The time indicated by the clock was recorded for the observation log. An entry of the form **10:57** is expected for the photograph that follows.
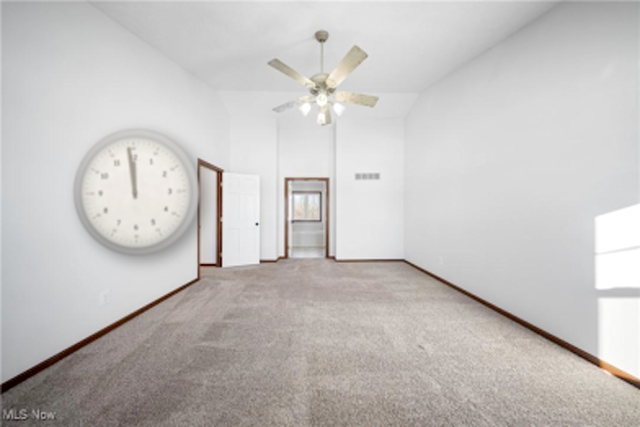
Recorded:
**11:59**
